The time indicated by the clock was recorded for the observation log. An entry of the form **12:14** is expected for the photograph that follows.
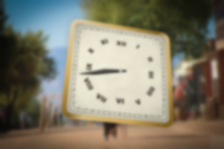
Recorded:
**8:43**
